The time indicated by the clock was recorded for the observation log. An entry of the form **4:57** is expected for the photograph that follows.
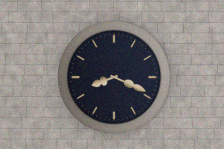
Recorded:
**8:19**
